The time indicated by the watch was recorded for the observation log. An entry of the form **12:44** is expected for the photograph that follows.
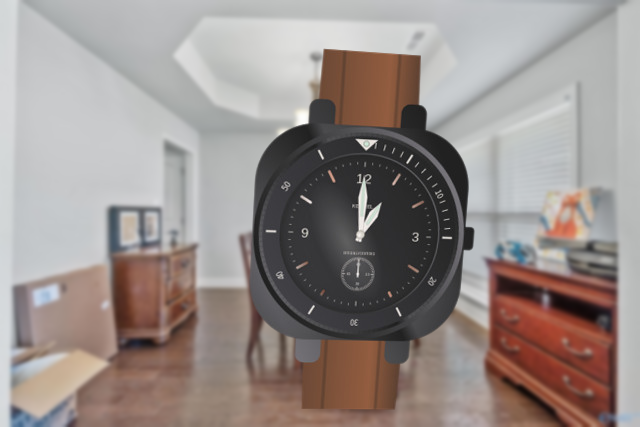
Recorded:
**1:00**
